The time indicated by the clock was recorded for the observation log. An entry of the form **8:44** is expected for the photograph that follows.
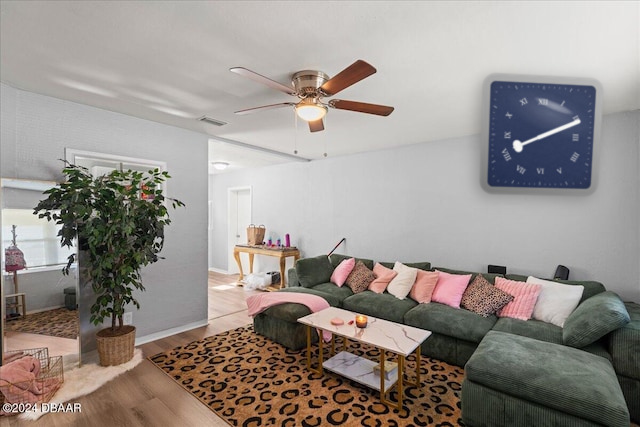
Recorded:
**8:11**
